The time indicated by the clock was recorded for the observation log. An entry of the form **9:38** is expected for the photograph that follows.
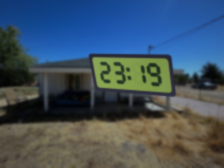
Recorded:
**23:19**
